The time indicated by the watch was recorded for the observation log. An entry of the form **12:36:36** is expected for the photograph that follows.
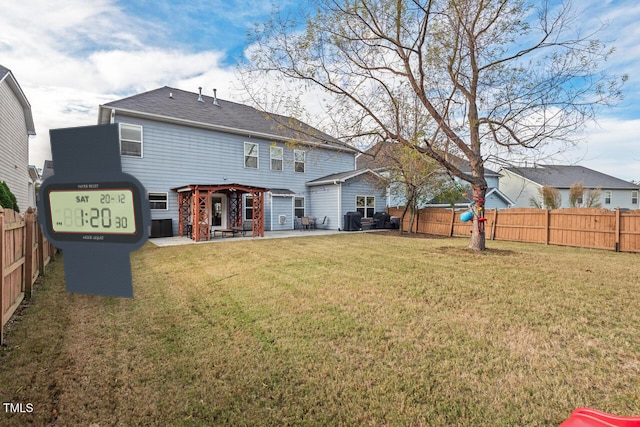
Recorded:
**1:20:30**
